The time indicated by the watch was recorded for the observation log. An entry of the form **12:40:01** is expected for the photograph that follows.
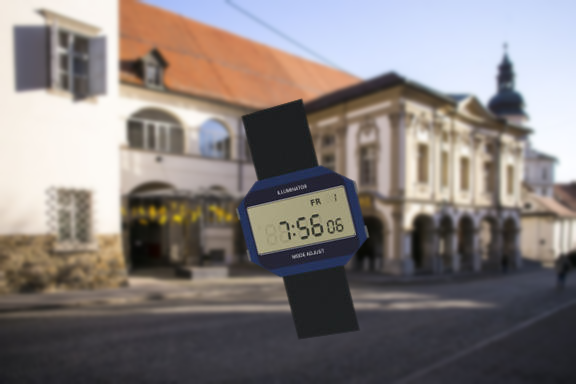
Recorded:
**7:56:06**
